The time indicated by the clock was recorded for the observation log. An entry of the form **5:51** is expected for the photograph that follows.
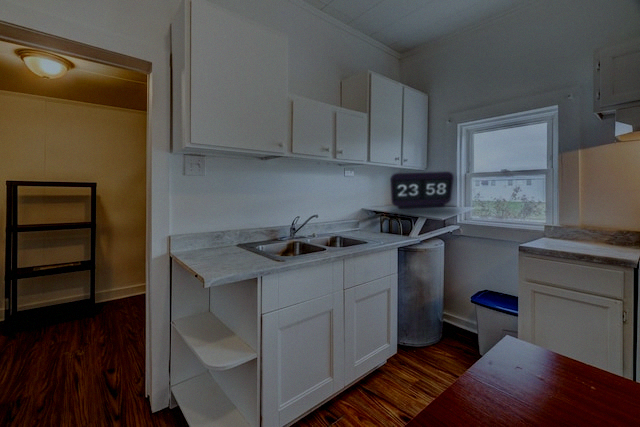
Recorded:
**23:58**
